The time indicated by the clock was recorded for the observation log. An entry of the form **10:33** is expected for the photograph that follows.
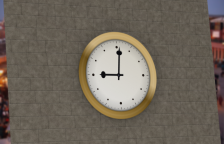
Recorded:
**9:01**
